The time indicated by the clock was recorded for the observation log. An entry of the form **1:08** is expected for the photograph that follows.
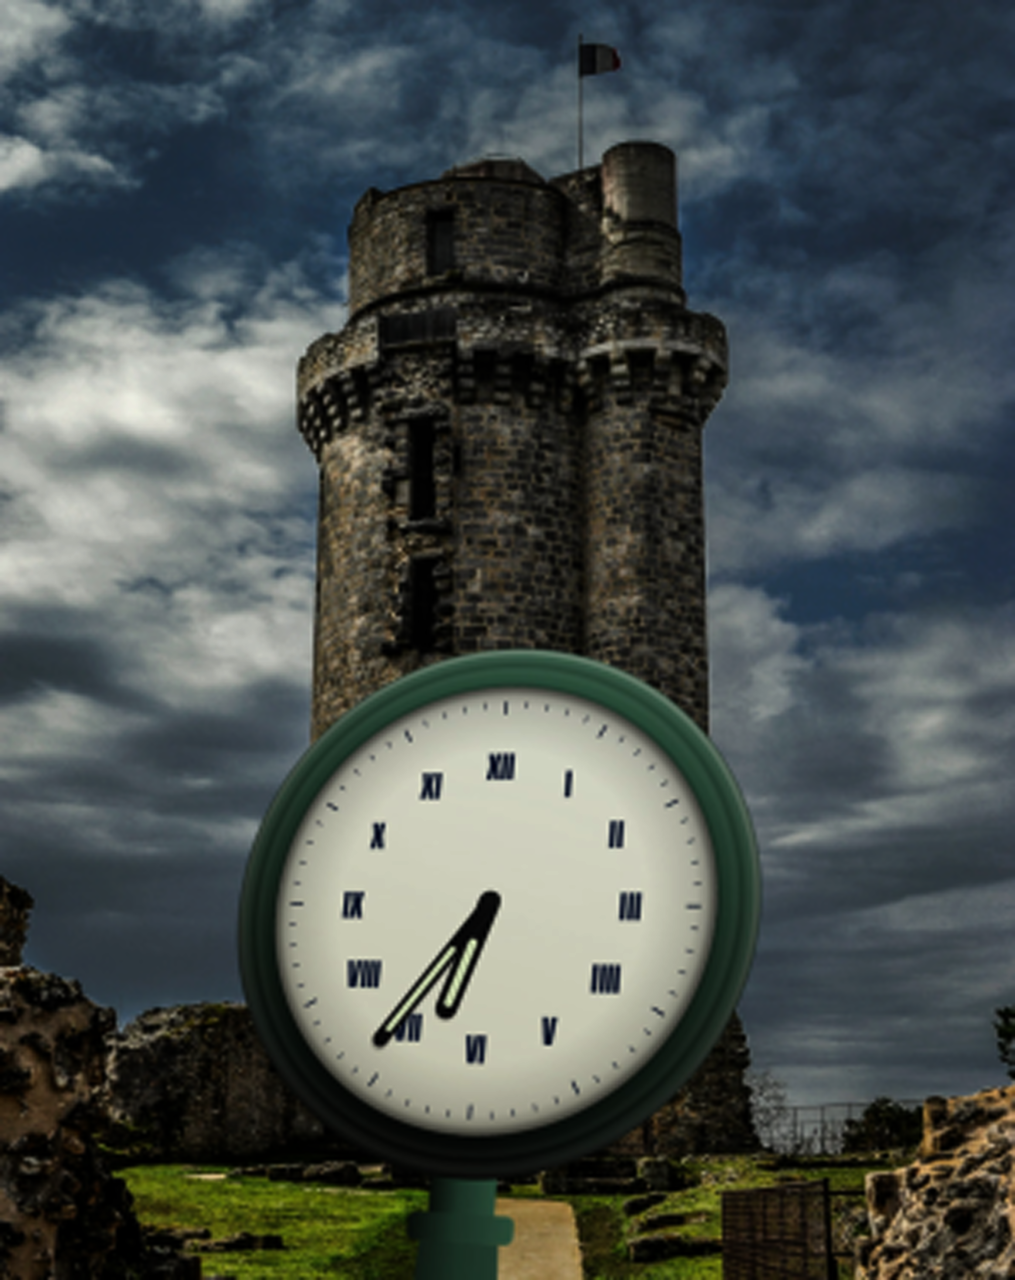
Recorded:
**6:36**
